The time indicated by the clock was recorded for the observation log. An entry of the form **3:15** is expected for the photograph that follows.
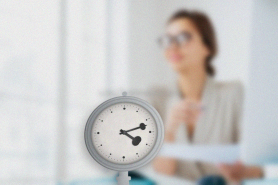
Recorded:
**4:12**
